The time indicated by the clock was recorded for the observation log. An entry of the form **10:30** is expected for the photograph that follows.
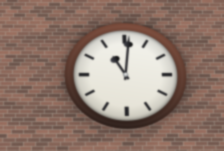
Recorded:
**11:01**
